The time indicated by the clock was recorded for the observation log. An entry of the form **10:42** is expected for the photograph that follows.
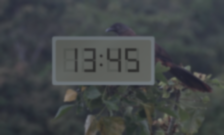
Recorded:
**13:45**
